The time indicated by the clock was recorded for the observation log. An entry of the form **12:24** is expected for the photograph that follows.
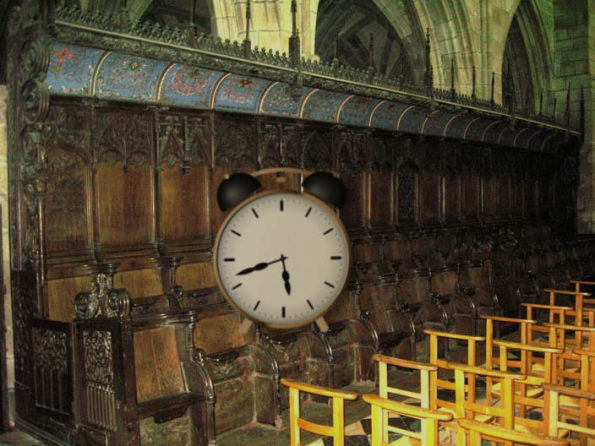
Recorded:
**5:42**
